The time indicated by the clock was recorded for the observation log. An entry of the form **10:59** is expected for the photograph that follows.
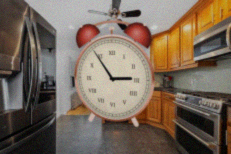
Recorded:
**2:54**
